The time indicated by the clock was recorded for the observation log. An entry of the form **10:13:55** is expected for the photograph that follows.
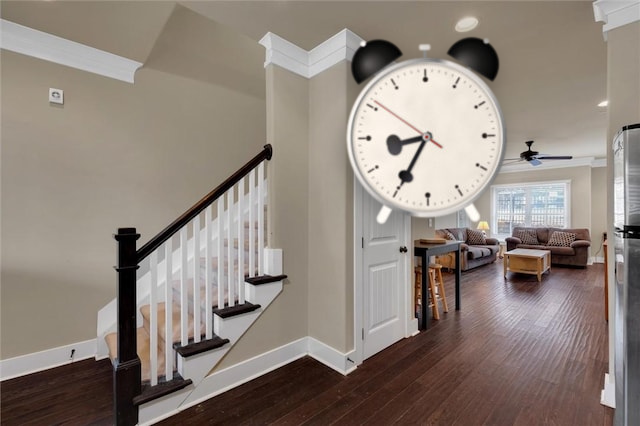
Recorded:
**8:34:51**
